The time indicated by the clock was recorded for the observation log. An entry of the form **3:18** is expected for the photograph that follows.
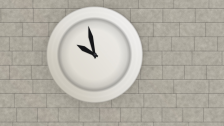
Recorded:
**9:58**
